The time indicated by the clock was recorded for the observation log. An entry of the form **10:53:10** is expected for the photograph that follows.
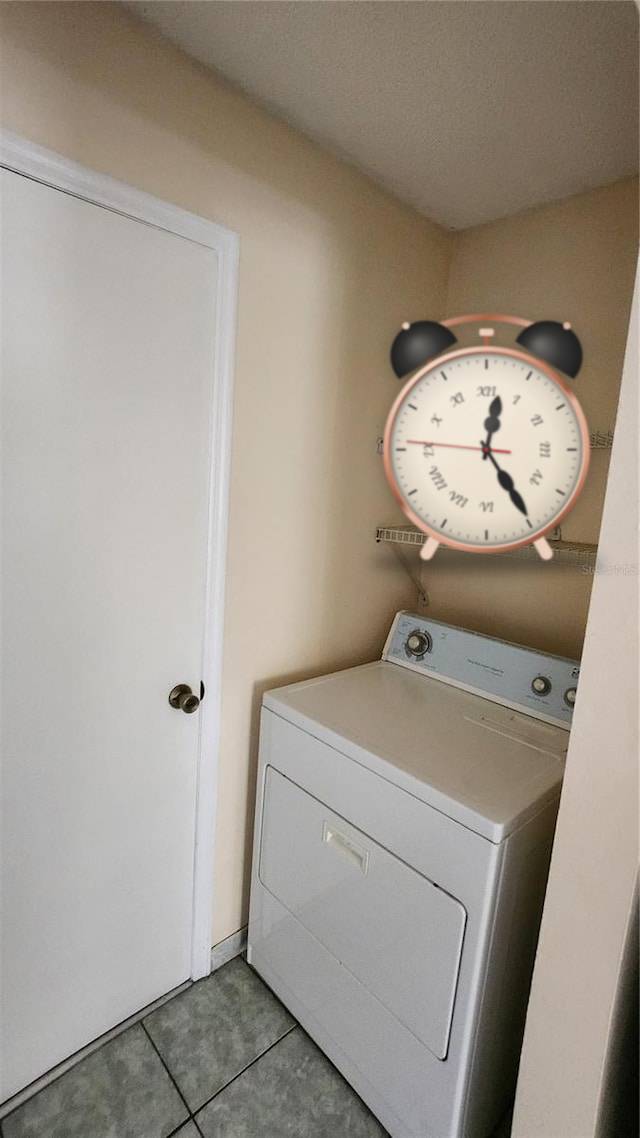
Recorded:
**12:24:46**
